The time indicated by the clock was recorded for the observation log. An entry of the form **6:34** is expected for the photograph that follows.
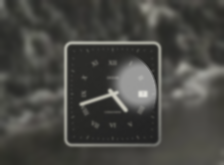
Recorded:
**4:42**
